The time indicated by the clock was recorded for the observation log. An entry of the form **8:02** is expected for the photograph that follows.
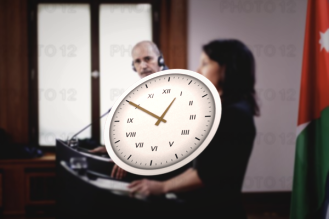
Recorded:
**12:50**
